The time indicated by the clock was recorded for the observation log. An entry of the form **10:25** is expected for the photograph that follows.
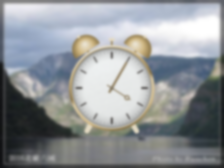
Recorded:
**4:05**
